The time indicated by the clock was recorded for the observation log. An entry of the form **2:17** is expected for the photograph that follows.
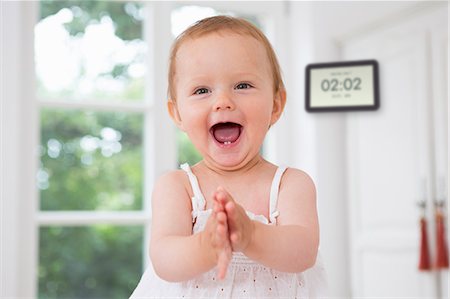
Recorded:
**2:02**
